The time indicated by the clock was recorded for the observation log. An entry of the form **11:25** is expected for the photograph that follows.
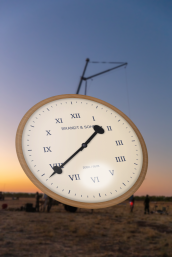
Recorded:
**1:39**
